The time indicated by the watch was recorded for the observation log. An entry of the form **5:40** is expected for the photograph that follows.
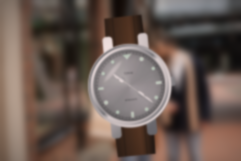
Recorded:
**10:22**
